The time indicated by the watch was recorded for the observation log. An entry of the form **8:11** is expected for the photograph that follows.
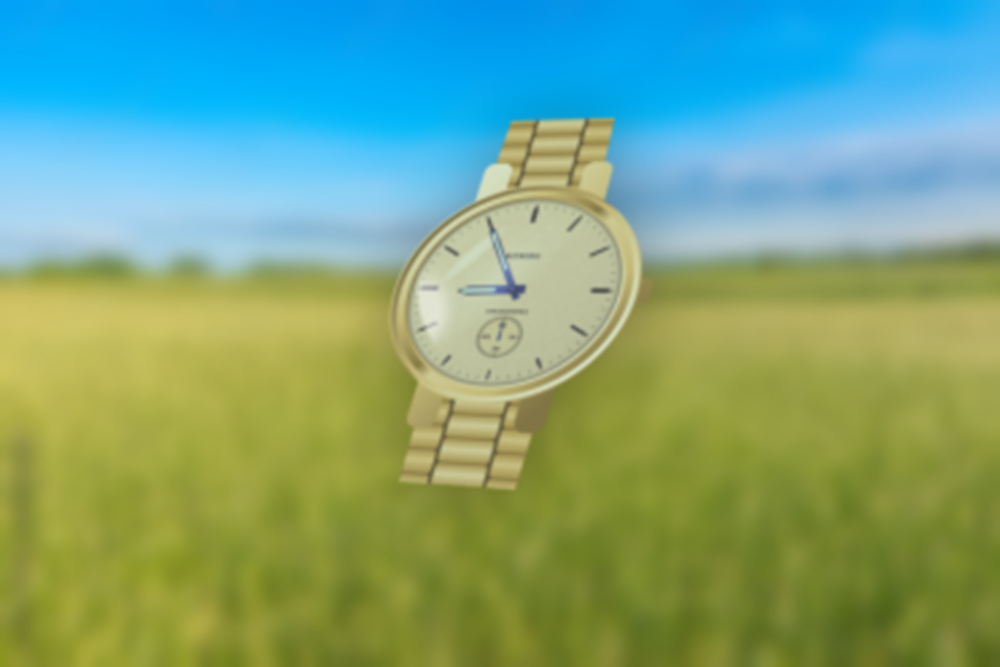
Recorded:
**8:55**
